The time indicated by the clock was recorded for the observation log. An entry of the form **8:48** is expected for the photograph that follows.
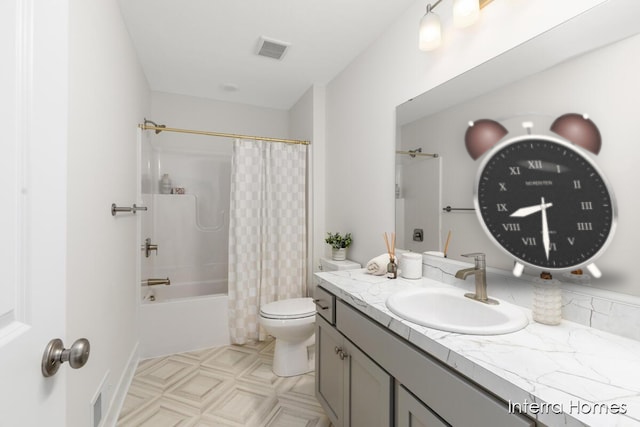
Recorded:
**8:31**
